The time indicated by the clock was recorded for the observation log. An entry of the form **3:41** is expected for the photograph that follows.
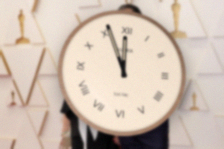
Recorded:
**11:56**
